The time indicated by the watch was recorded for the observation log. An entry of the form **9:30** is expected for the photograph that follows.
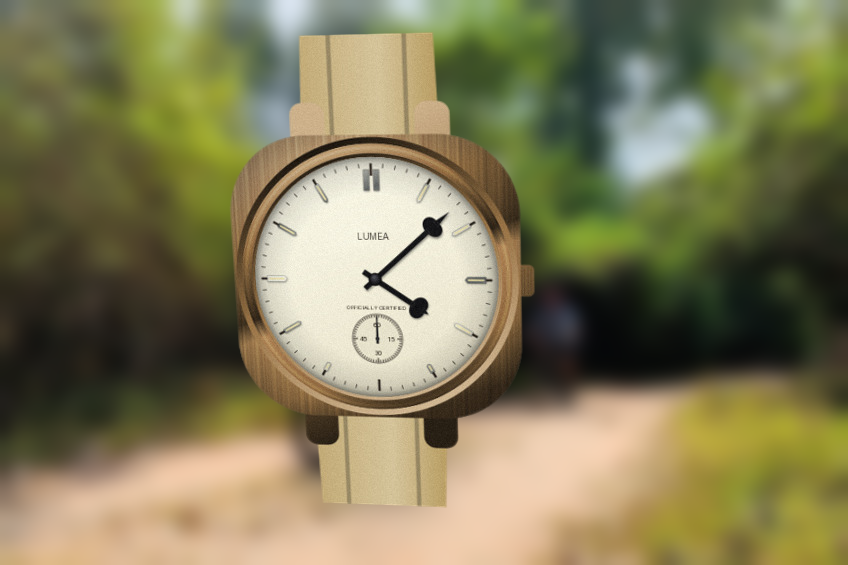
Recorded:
**4:08**
